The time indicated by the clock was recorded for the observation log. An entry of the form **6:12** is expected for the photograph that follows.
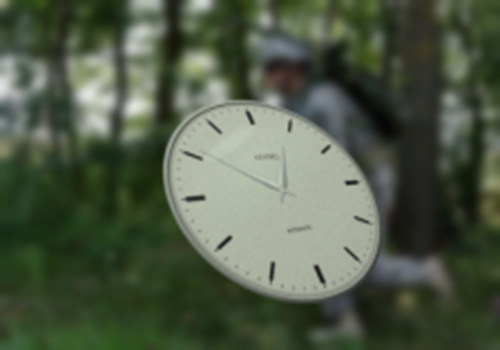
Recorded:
**12:51**
